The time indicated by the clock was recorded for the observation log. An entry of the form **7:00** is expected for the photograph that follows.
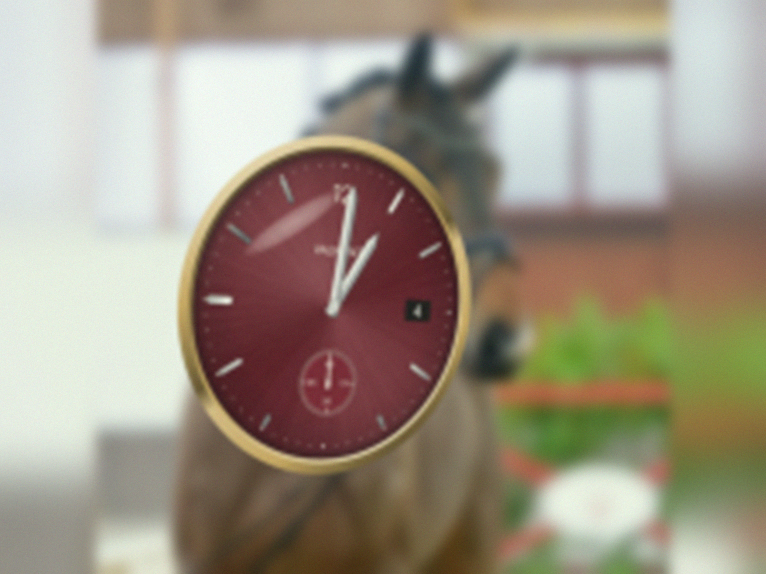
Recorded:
**1:01**
